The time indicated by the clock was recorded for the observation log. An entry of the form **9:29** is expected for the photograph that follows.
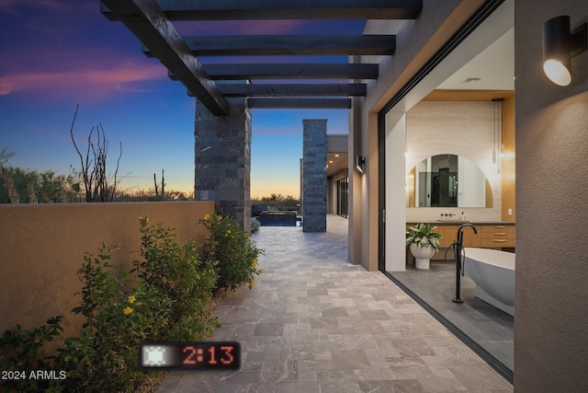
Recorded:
**2:13**
